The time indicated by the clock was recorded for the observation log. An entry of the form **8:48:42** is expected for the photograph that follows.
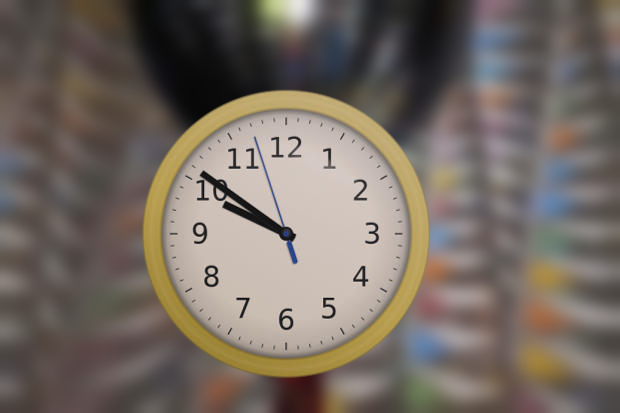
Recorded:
**9:50:57**
